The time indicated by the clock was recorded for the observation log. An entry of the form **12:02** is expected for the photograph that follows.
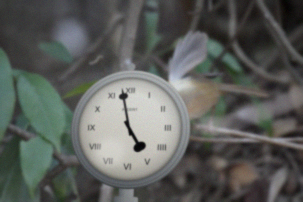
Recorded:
**4:58**
